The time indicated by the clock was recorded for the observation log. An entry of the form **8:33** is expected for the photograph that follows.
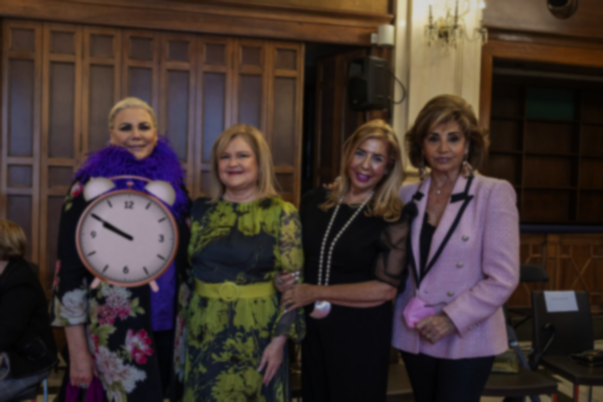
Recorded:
**9:50**
